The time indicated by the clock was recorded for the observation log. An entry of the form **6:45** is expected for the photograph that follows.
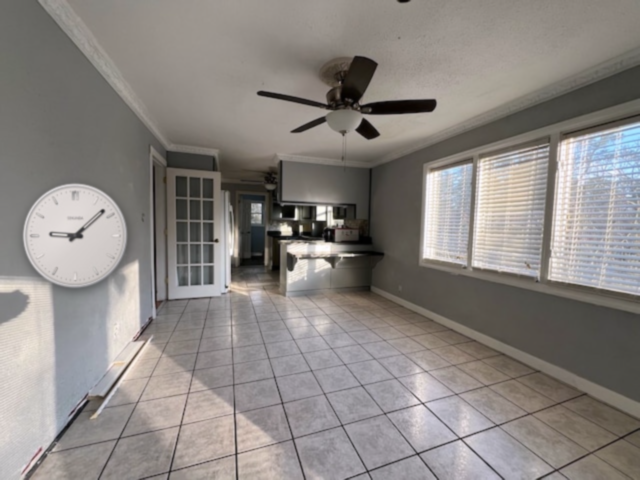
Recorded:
**9:08**
